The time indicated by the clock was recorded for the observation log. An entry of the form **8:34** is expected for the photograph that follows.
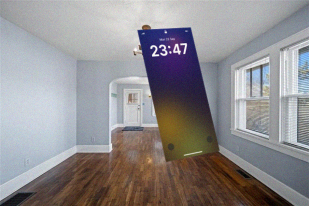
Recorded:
**23:47**
